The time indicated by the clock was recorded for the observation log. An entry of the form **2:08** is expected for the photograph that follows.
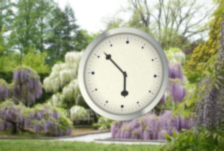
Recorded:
**5:52**
